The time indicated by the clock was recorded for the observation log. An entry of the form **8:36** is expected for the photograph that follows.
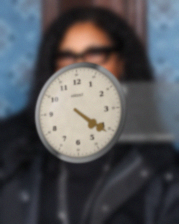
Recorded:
**4:21**
